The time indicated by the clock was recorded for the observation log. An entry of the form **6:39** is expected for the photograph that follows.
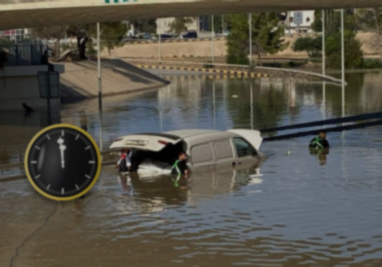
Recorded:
**11:59**
